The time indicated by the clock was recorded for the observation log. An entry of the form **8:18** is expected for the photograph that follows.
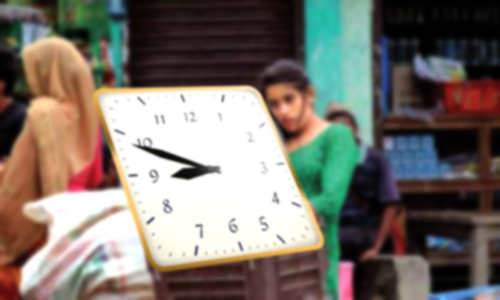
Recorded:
**8:49**
